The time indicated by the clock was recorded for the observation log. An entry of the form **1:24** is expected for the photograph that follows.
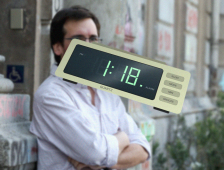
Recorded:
**1:18**
